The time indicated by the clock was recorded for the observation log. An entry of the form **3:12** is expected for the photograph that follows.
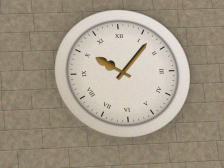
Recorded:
**10:07**
